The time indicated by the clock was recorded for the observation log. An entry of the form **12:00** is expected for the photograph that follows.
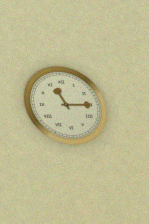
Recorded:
**11:15**
